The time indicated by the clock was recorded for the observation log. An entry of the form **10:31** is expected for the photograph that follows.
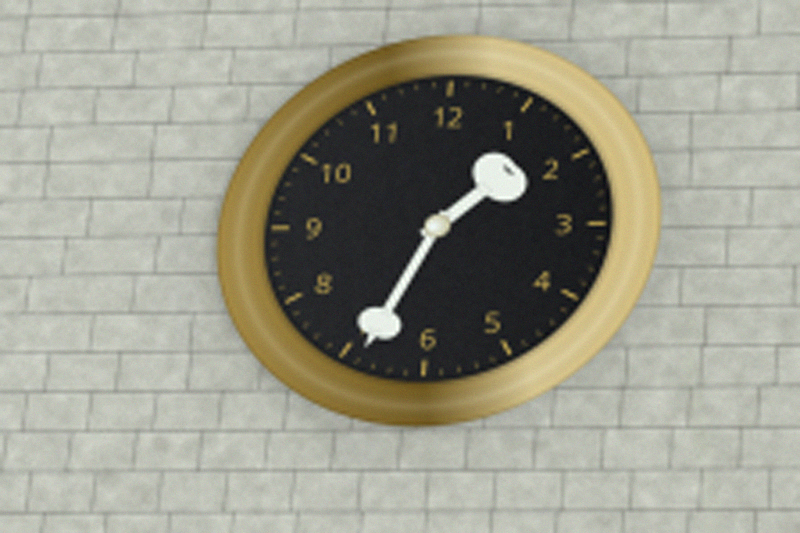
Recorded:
**1:34**
